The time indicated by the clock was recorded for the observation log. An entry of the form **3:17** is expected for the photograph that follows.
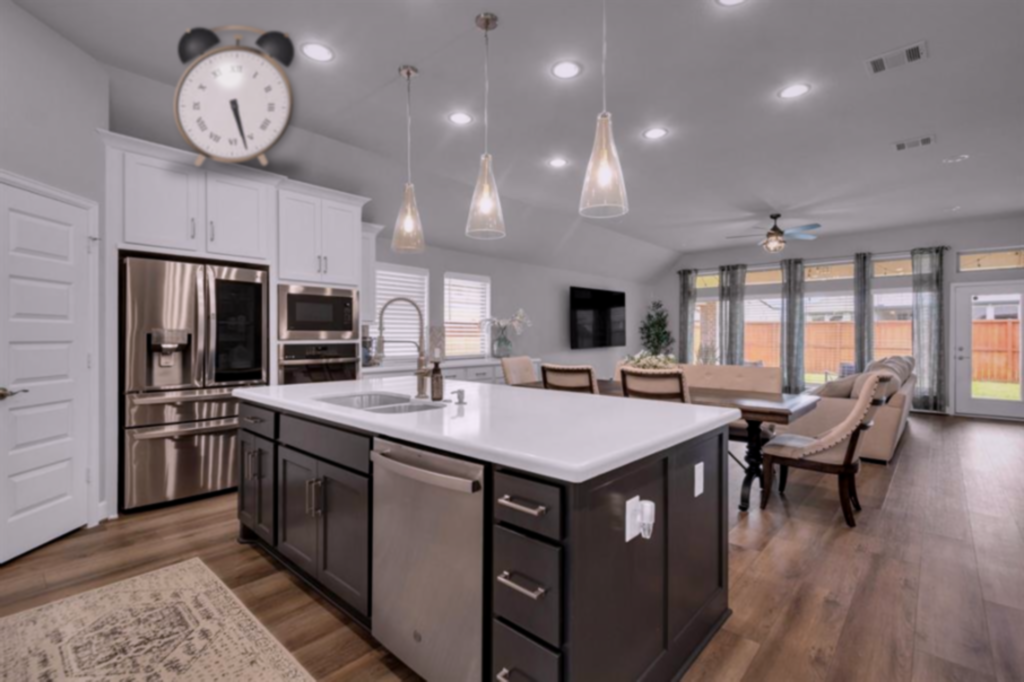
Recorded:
**5:27**
